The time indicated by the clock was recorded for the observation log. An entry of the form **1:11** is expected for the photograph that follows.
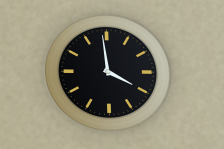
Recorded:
**3:59**
